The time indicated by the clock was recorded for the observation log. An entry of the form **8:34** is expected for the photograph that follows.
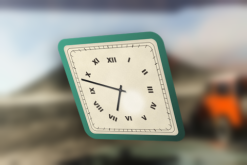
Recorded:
**6:48**
